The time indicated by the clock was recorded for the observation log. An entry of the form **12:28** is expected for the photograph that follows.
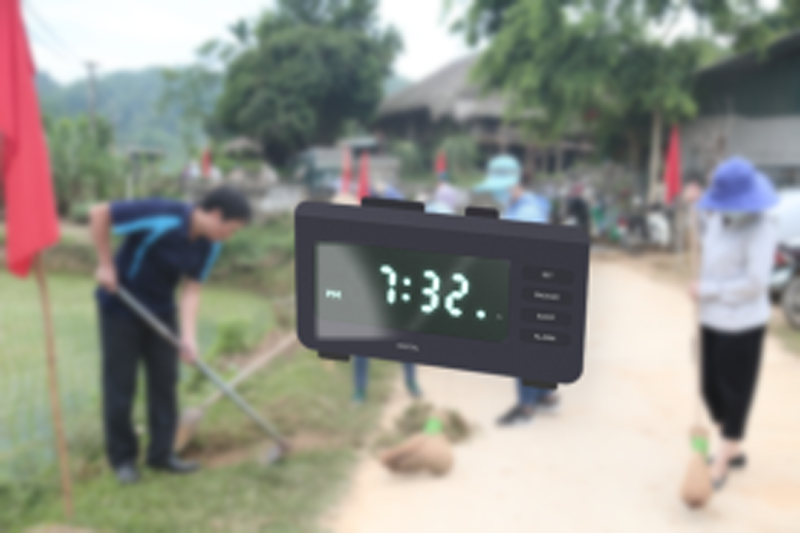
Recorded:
**7:32**
